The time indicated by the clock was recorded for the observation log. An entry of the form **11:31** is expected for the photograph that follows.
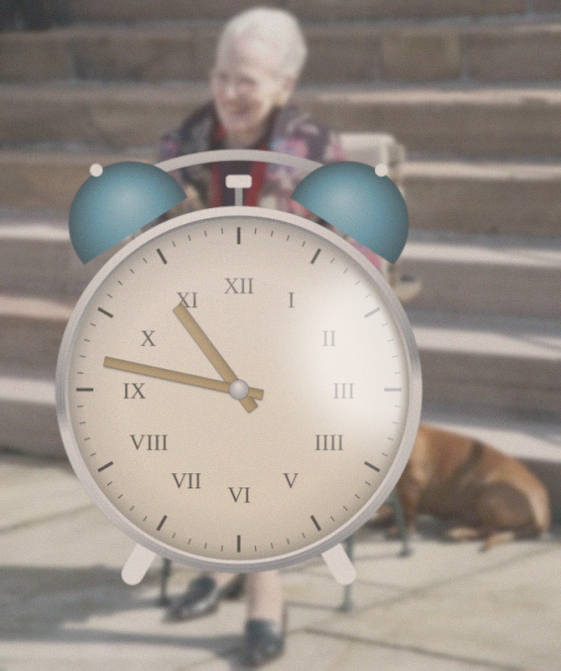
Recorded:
**10:47**
